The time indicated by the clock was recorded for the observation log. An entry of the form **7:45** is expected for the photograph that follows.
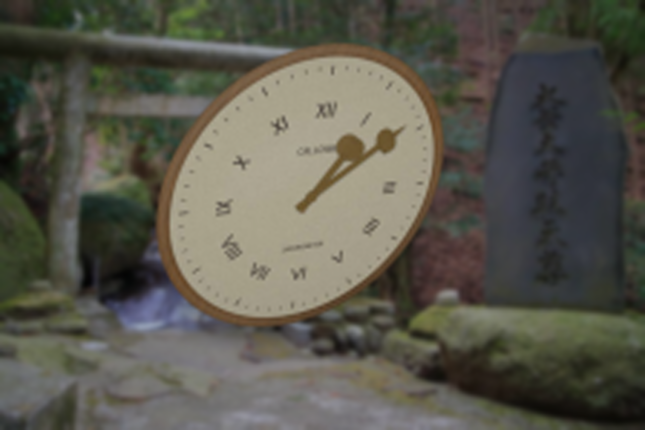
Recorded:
**1:09**
